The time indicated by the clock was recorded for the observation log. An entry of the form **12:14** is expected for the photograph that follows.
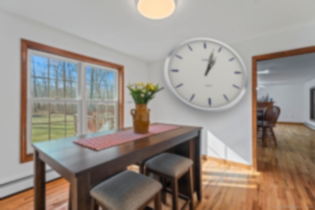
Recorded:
**1:03**
